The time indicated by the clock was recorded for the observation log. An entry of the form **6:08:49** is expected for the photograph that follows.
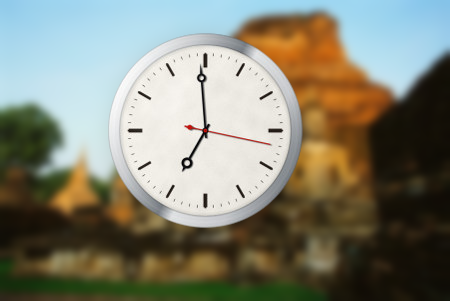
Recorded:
**6:59:17**
